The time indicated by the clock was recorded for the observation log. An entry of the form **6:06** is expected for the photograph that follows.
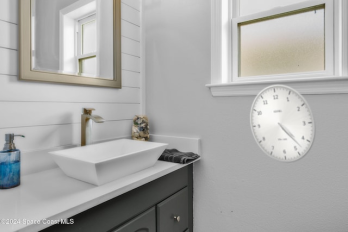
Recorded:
**4:23**
